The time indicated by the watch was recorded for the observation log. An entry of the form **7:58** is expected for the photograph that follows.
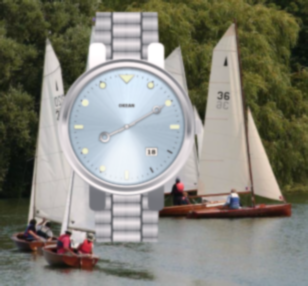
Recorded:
**8:10**
